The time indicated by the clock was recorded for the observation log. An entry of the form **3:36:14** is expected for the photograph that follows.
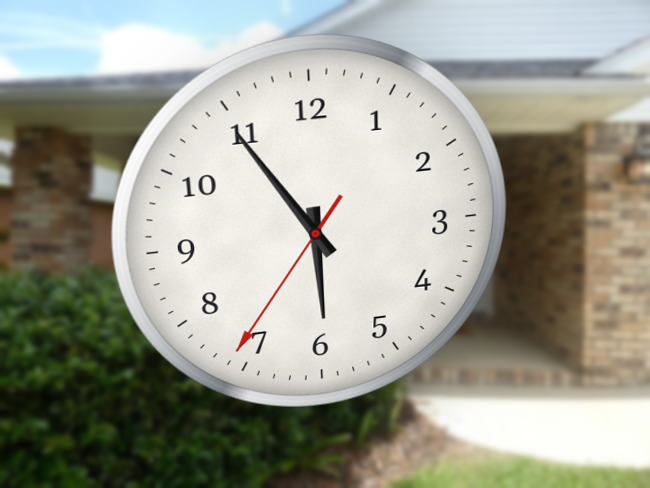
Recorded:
**5:54:36**
